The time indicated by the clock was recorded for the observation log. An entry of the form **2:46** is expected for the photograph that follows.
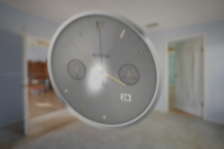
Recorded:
**3:52**
